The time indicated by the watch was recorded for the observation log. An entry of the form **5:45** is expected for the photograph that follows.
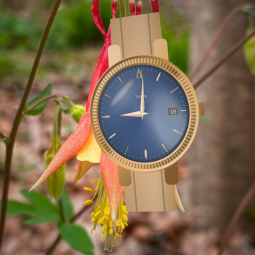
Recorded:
**9:01**
